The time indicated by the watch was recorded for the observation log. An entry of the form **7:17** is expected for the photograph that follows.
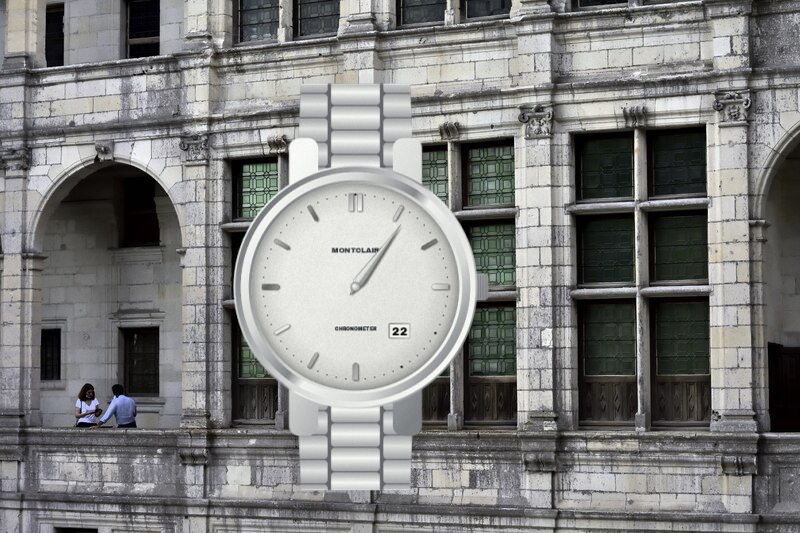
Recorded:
**1:06**
